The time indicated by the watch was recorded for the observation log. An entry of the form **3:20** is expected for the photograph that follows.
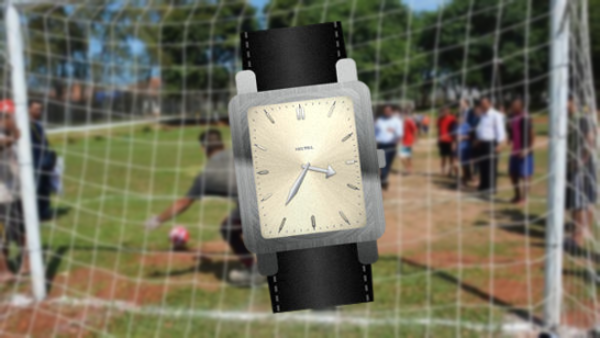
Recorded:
**3:36**
